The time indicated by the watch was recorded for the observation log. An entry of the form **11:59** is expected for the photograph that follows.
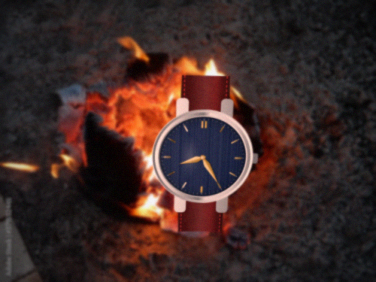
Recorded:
**8:25**
